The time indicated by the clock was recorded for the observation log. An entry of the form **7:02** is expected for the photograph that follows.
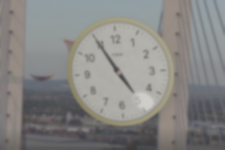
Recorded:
**4:55**
